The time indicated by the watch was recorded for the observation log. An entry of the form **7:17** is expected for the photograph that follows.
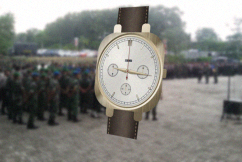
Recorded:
**9:16**
